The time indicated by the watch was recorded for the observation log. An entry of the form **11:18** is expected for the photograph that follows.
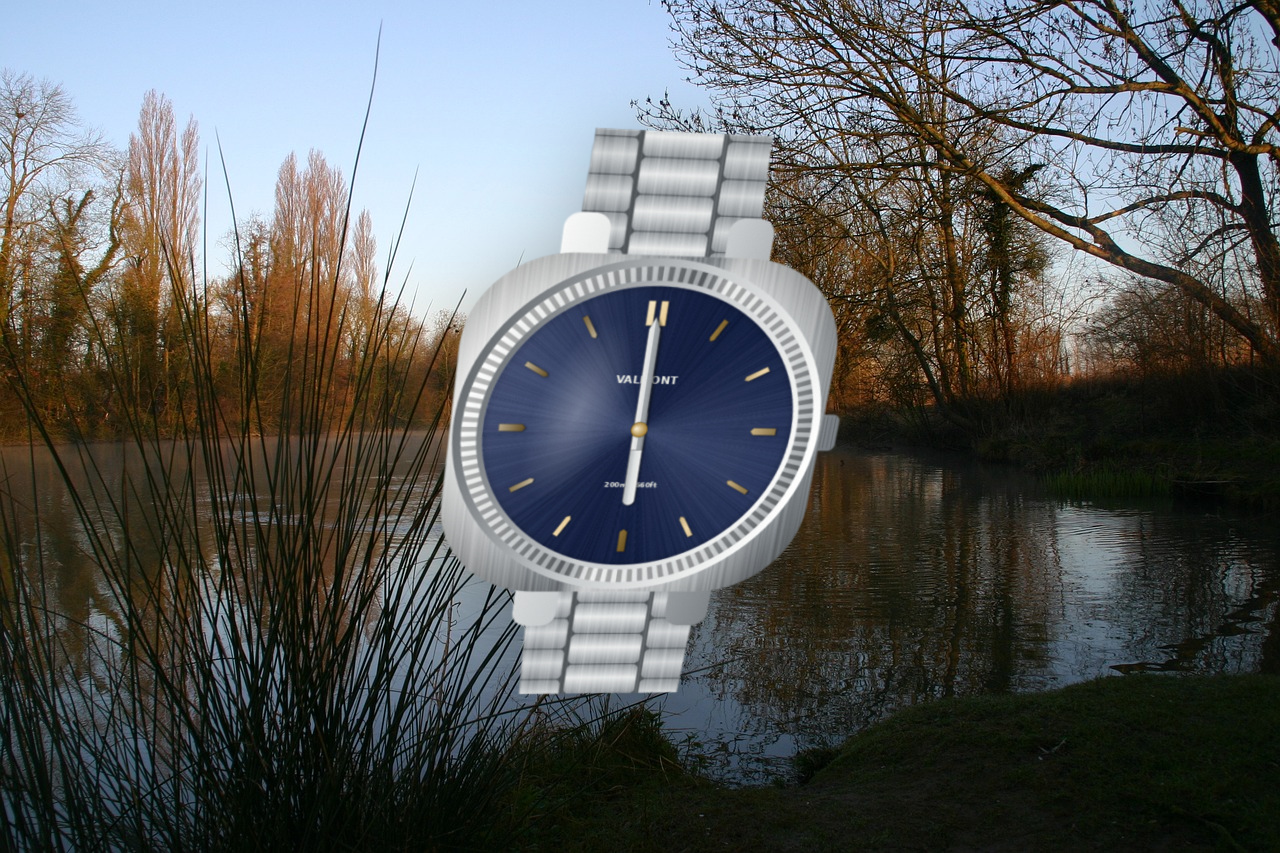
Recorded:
**6:00**
